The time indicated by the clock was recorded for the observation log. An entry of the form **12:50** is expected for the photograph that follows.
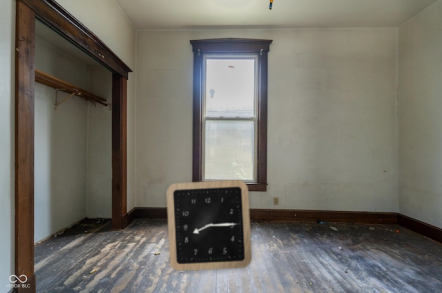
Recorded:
**8:15**
